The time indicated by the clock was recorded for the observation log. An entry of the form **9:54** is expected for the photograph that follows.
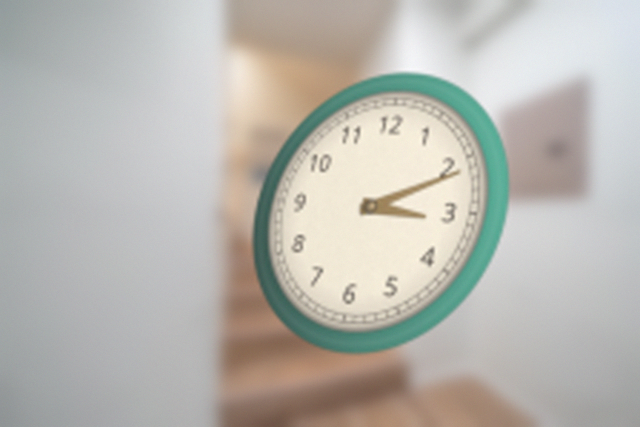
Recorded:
**3:11**
